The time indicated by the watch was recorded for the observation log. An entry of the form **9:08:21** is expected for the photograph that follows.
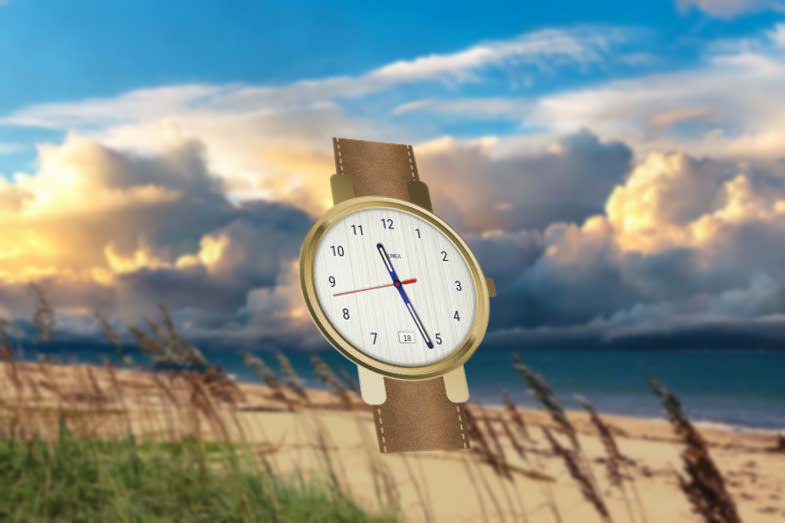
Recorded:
**11:26:43**
